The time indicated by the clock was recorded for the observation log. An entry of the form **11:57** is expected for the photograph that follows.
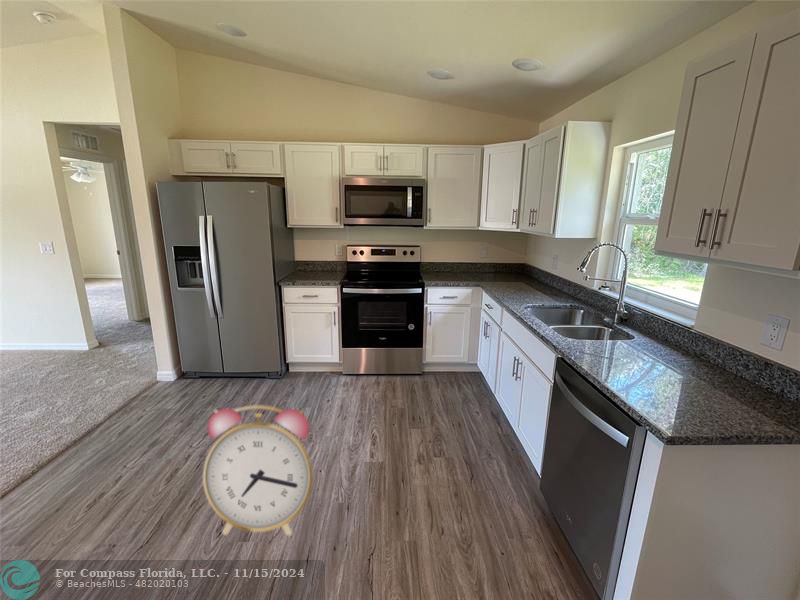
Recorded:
**7:17**
